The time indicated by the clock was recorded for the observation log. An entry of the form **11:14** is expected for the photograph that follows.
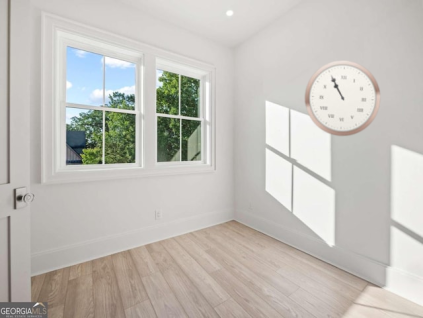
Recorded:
**10:55**
